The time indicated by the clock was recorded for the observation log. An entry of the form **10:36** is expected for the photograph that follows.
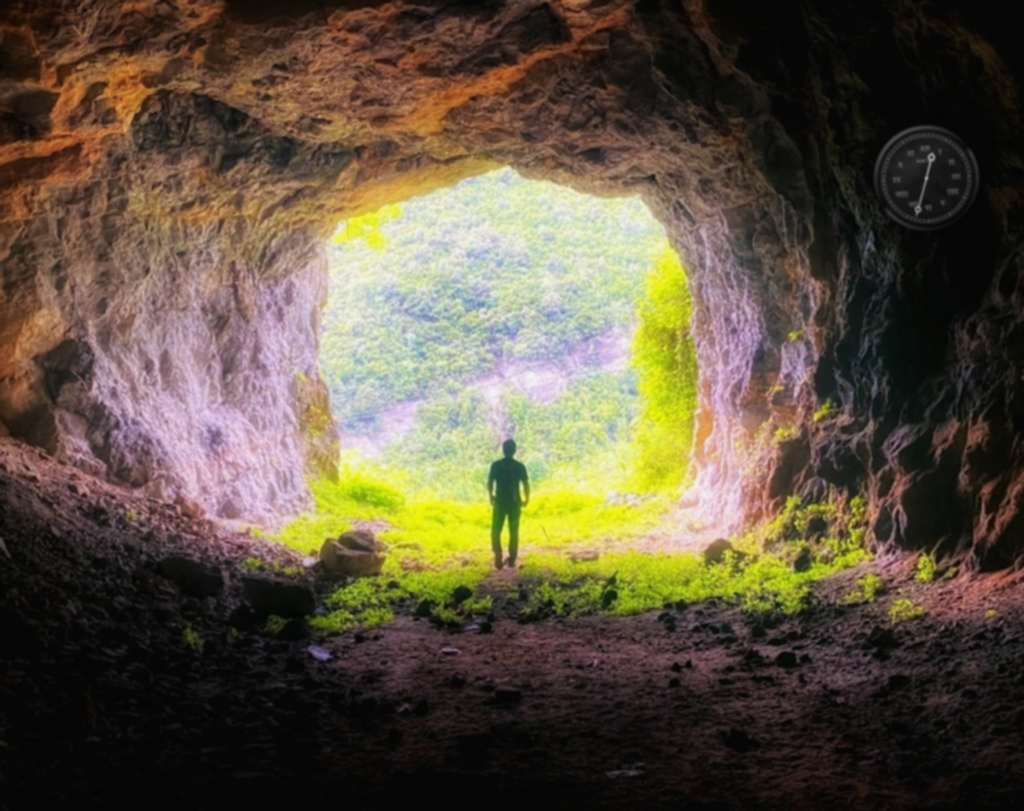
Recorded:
**12:33**
